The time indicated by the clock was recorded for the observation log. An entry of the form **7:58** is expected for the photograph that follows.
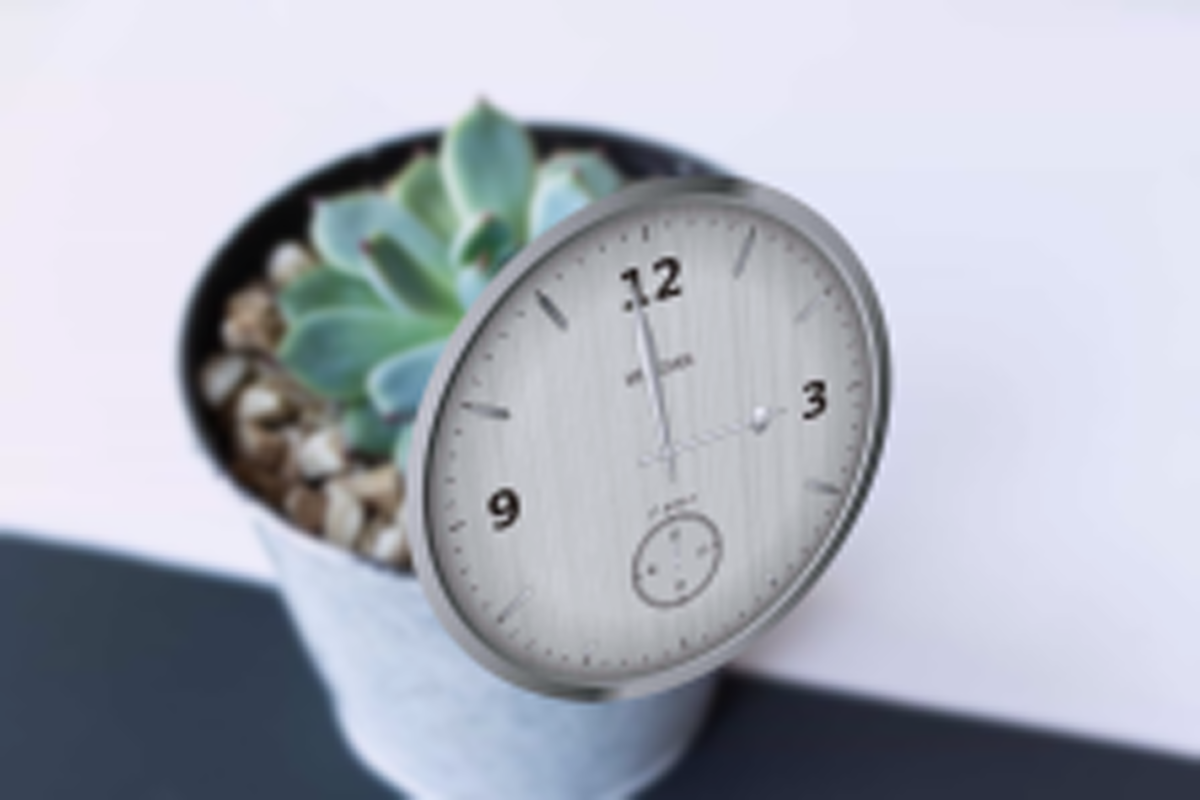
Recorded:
**2:59**
